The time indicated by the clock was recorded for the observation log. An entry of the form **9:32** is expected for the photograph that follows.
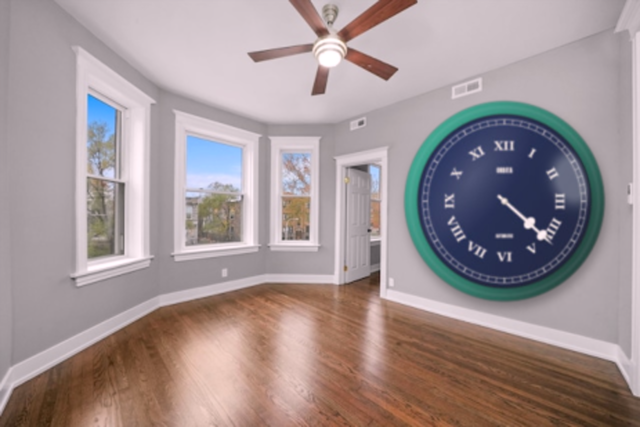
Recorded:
**4:22**
